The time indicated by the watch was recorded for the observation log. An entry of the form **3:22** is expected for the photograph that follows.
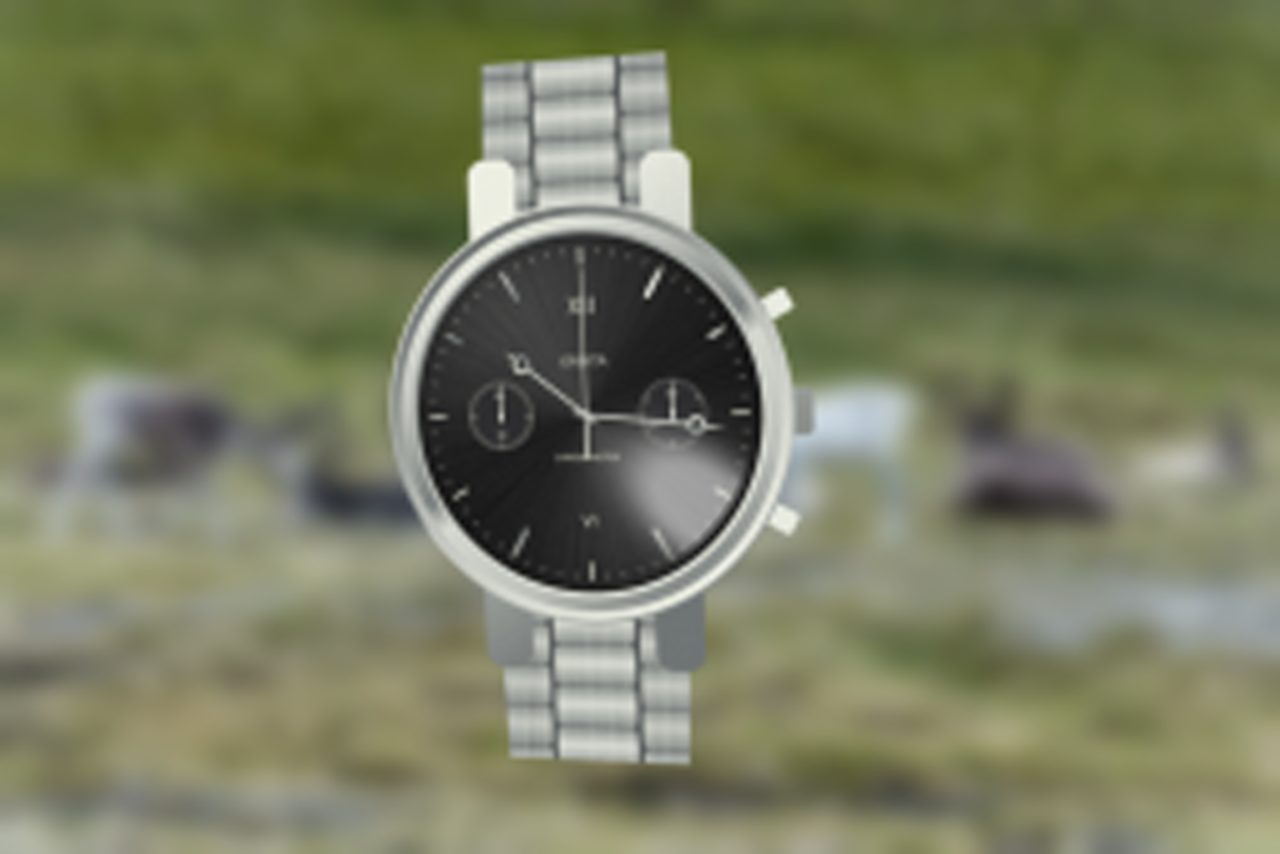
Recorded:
**10:16**
